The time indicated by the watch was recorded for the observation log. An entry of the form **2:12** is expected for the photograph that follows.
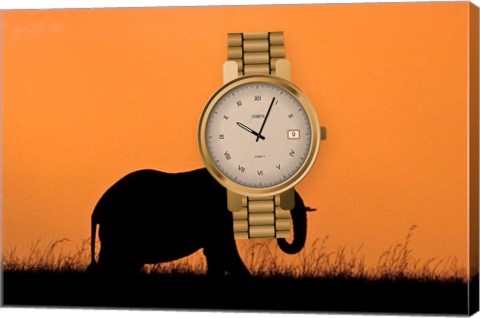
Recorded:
**10:04**
